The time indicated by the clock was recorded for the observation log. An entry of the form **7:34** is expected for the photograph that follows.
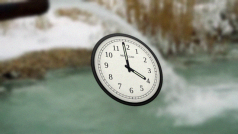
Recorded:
**3:59**
